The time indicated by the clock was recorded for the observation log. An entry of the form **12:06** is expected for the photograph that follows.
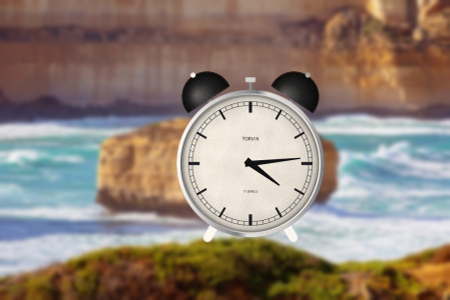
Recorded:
**4:14**
